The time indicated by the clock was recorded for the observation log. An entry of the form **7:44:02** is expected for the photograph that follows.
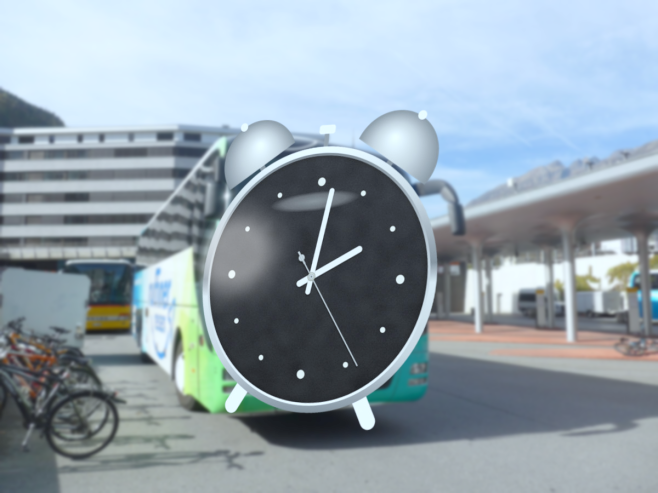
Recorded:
**2:01:24**
